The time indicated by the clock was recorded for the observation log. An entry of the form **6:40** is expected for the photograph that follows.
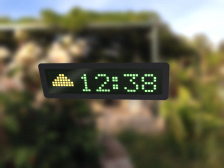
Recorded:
**12:38**
